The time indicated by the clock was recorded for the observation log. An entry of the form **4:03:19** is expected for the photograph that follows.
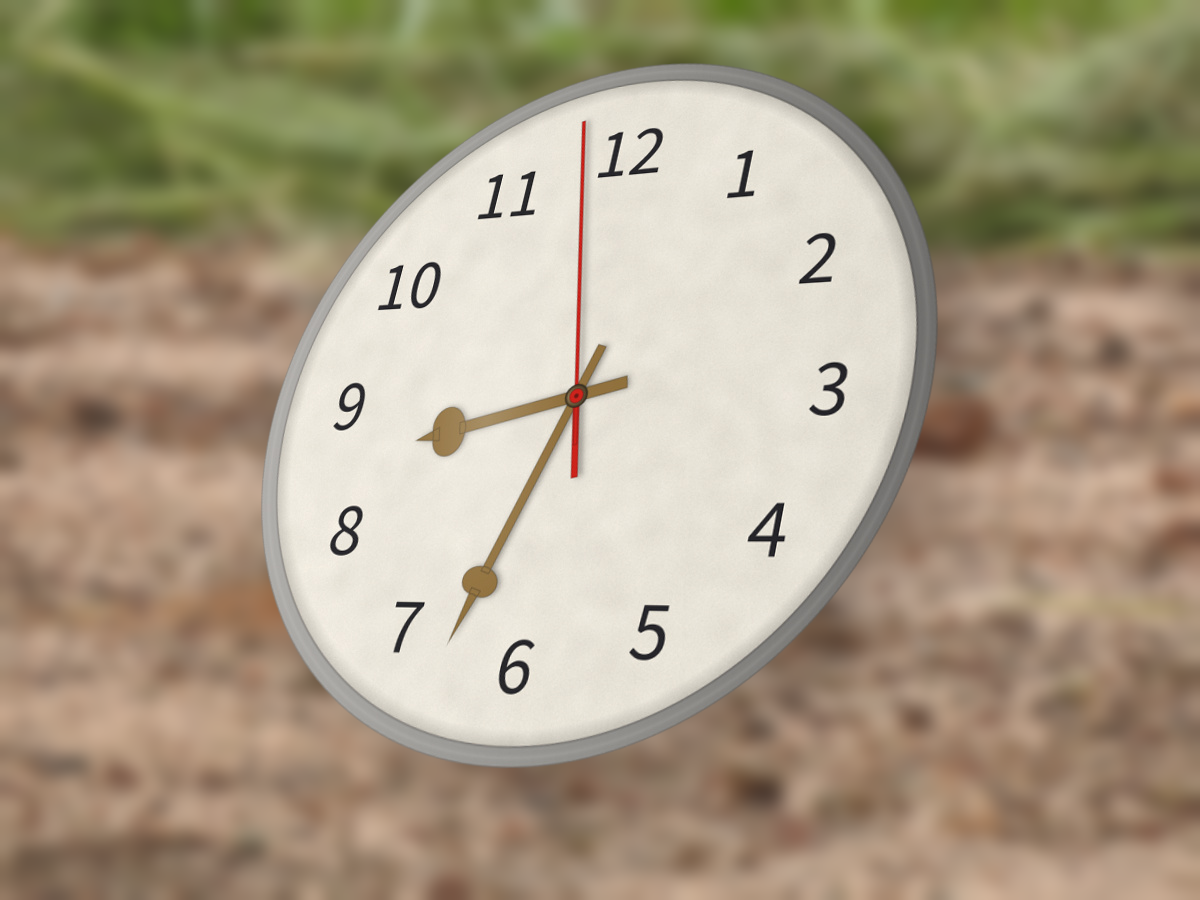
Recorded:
**8:32:58**
